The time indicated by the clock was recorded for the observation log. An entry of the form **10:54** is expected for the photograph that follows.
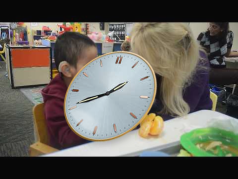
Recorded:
**1:41**
